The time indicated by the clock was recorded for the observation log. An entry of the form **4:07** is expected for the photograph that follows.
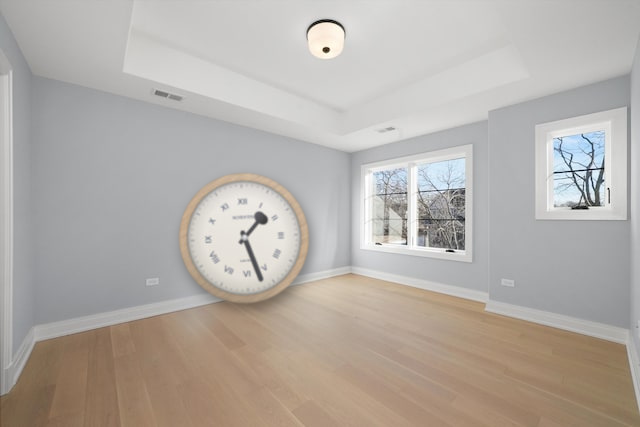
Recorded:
**1:27**
